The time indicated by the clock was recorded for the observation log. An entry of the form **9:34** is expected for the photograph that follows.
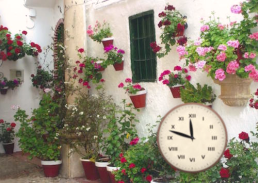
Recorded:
**11:48**
